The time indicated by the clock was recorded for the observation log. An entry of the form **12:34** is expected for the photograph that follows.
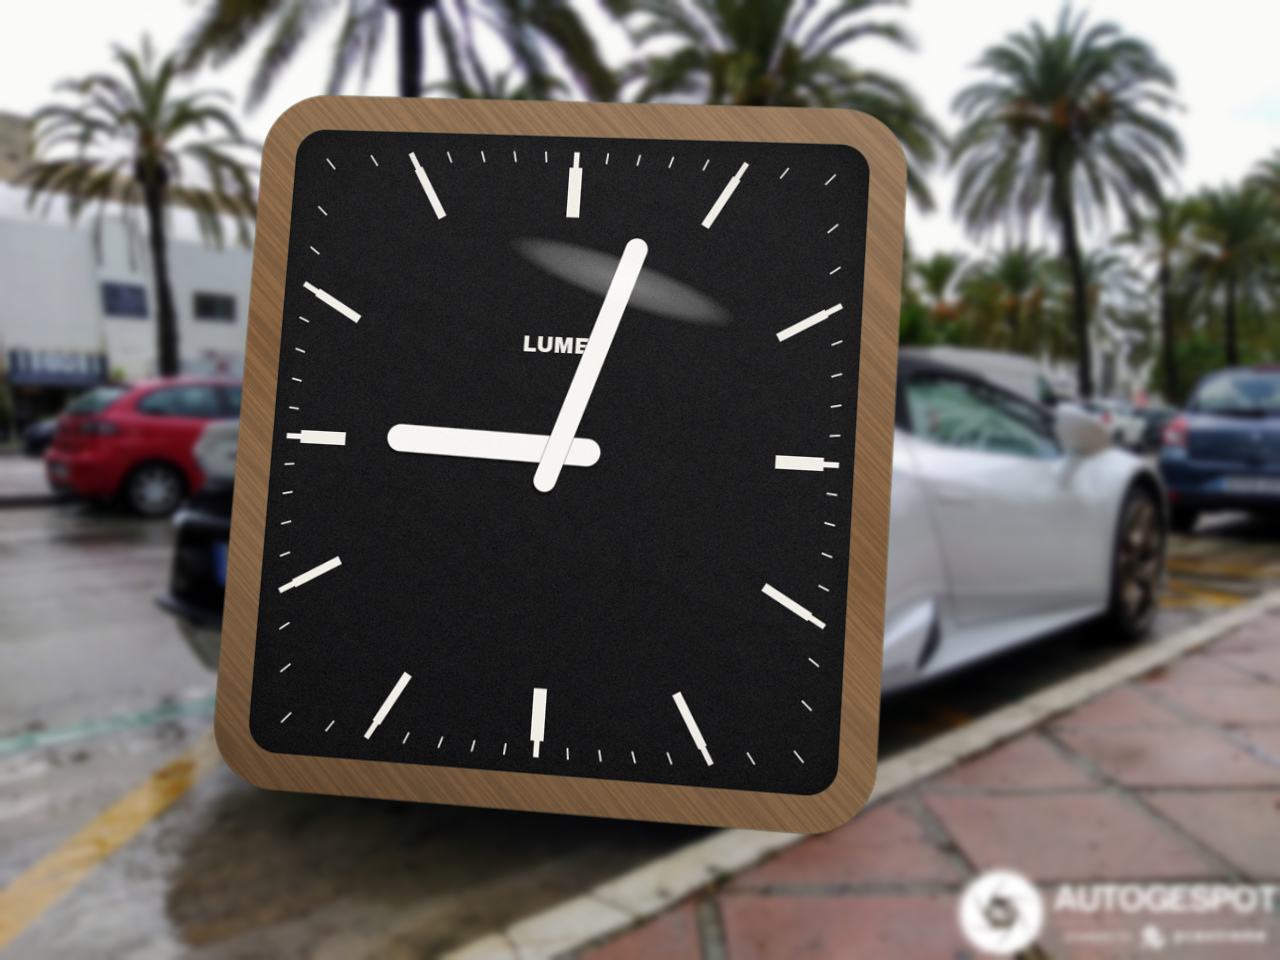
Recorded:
**9:03**
